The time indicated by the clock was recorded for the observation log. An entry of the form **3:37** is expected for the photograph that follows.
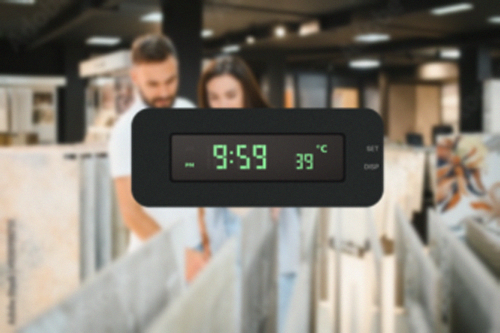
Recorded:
**9:59**
